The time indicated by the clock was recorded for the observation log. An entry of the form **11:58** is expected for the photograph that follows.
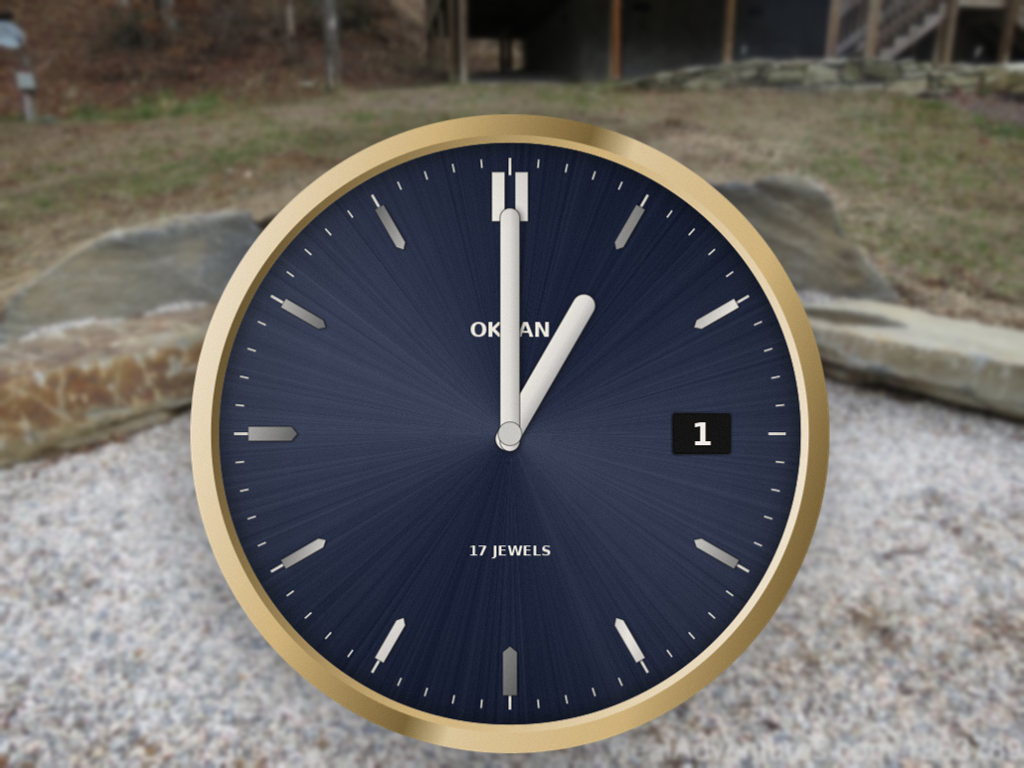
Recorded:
**1:00**
